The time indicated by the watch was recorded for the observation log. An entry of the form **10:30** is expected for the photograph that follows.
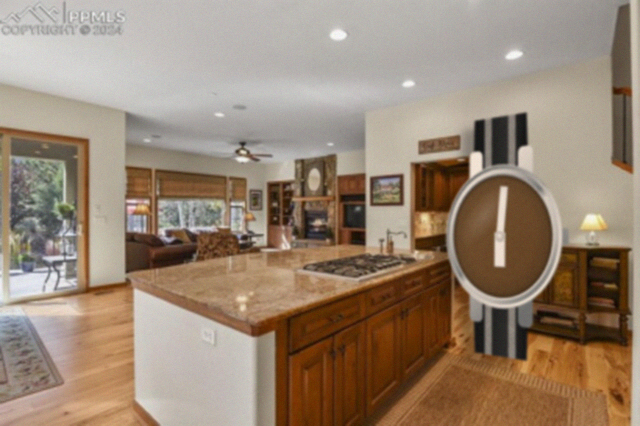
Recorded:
**6:01**
